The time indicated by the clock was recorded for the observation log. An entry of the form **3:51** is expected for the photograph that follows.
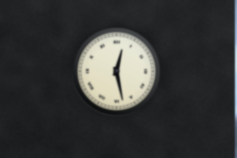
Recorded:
**12:28**
